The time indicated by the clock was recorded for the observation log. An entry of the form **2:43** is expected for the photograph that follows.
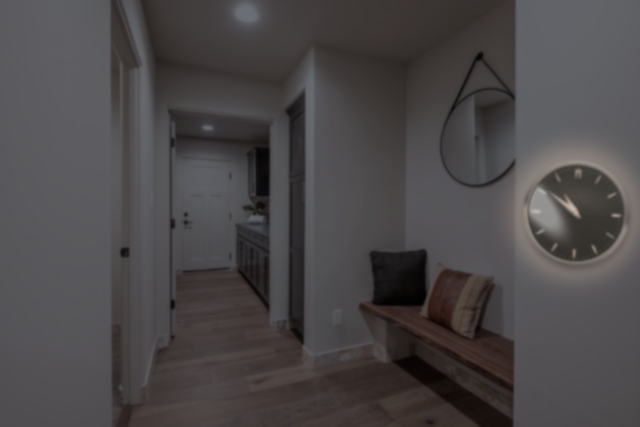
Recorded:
**10:51**
